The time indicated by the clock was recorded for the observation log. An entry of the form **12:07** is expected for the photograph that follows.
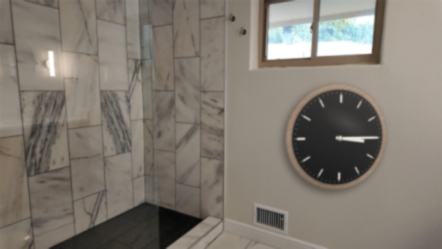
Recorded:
**3:15**
